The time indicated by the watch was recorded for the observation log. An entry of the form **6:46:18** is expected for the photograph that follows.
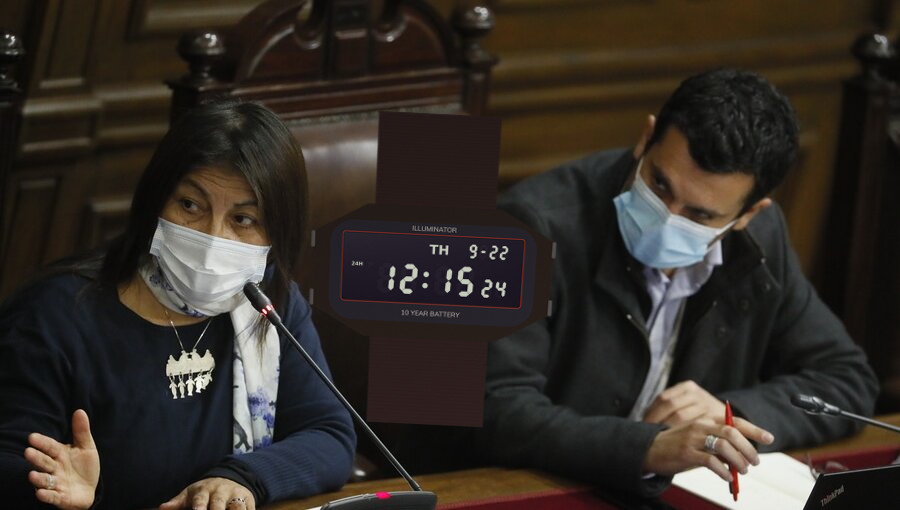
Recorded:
**12:15:24**
